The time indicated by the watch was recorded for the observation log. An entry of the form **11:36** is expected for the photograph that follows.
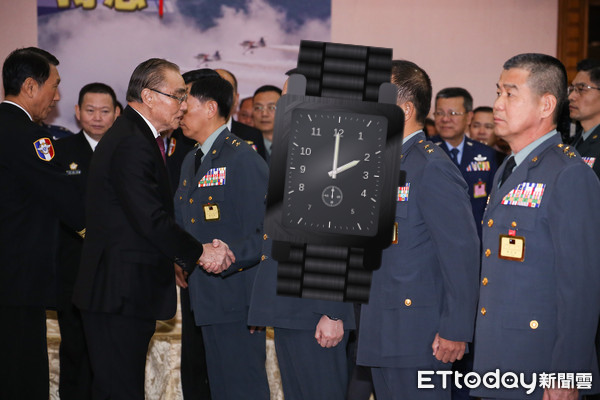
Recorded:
**2:00**
